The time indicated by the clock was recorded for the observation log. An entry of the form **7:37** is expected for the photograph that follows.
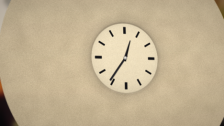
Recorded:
**12:36**
